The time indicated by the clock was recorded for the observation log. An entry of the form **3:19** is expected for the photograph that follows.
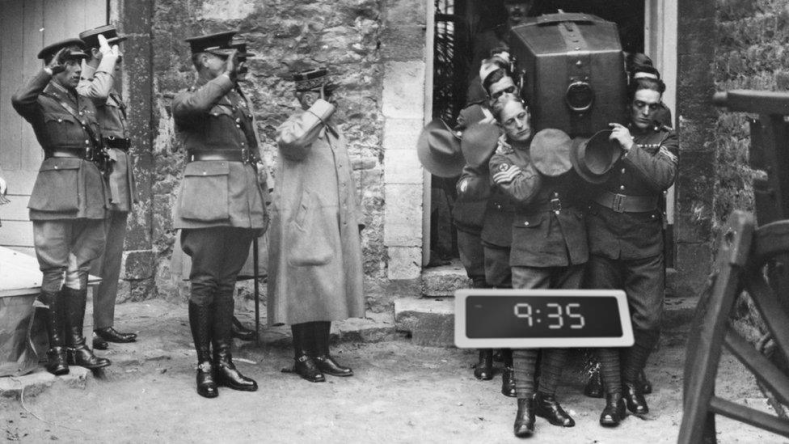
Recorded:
**9:35**
